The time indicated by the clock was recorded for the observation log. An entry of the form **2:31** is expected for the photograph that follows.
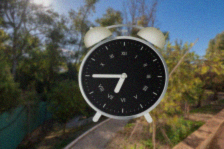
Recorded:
**6:45**
